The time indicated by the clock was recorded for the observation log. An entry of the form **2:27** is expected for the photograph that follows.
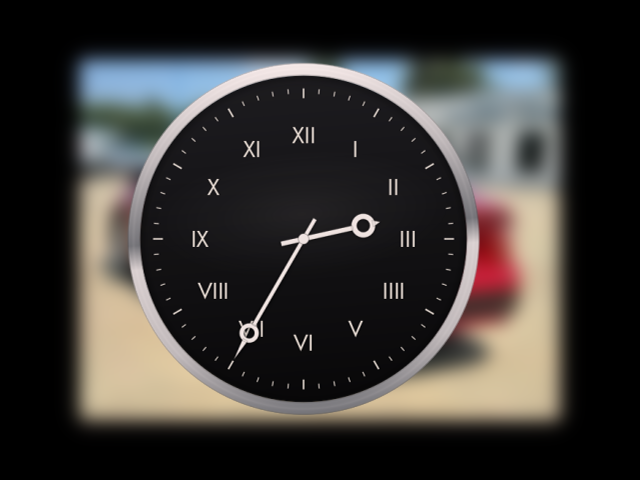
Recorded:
**2:35**
